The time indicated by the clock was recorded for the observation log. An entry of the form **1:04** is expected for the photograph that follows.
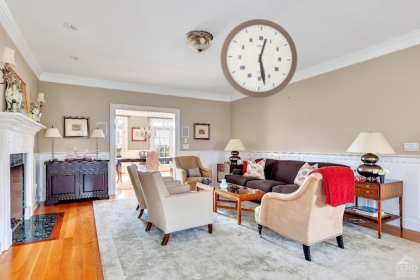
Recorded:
**12:28**
